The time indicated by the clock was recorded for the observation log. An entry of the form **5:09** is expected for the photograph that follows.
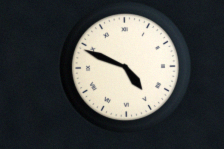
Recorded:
**4:49**
